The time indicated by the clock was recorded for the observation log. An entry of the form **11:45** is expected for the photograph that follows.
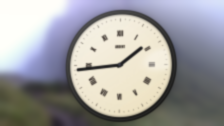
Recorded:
**1:44**
